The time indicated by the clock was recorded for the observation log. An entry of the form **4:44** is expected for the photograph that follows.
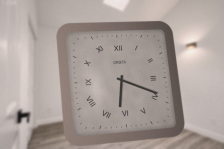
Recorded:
**6:19**
